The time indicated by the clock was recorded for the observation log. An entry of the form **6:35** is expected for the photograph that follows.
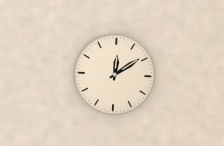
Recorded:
**12:09**
